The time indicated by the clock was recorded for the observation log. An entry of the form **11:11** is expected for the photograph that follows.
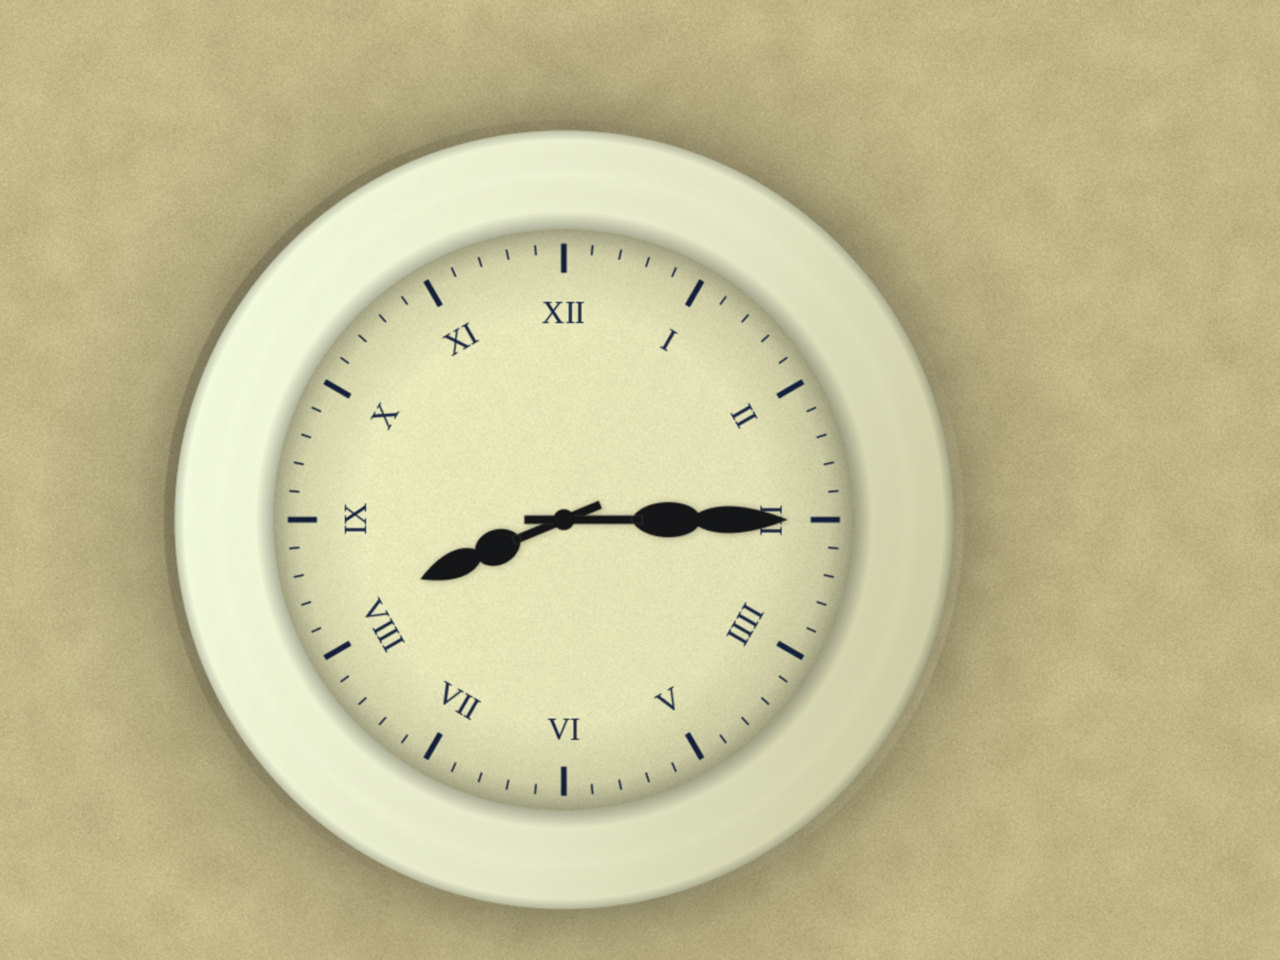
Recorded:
**8:15**
